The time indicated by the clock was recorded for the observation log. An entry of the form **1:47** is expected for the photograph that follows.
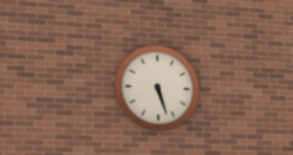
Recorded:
**5:27**
